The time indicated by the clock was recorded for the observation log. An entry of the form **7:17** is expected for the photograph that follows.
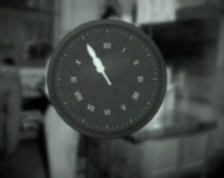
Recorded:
**10:55**
